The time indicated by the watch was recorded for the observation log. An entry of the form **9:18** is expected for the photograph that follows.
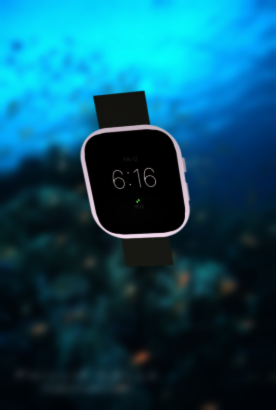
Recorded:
**6:16**
